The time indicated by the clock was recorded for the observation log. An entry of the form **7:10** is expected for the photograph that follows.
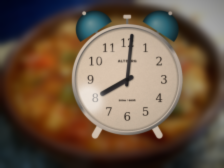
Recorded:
**8:01**
